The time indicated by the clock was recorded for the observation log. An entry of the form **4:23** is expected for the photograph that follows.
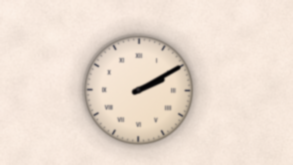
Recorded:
**2:10**
